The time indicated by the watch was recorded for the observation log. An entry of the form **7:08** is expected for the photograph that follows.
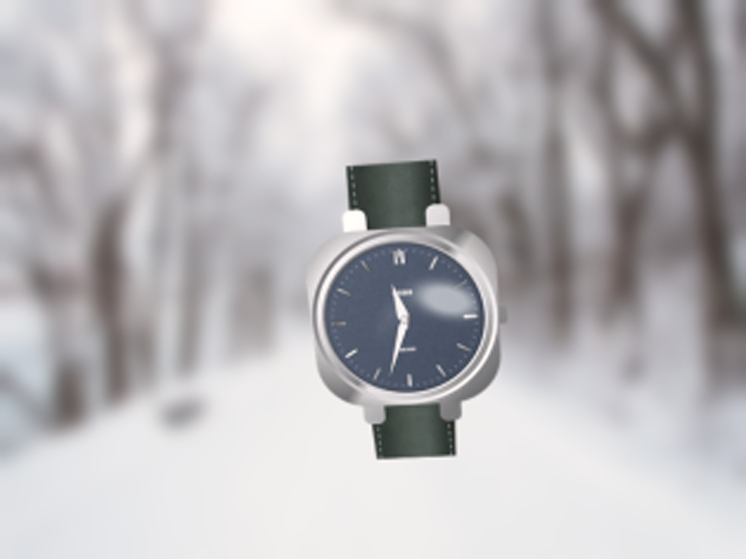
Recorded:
**11:33**
